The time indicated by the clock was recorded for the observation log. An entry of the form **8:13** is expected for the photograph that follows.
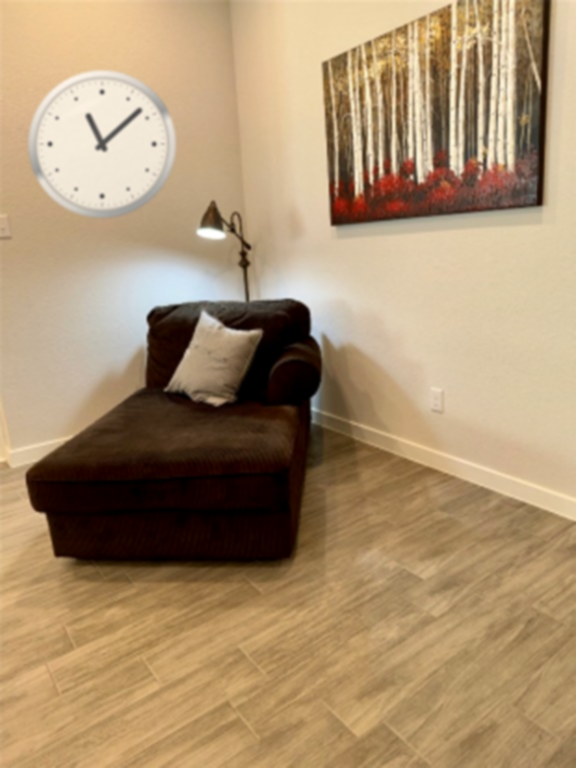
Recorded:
**11:08**
